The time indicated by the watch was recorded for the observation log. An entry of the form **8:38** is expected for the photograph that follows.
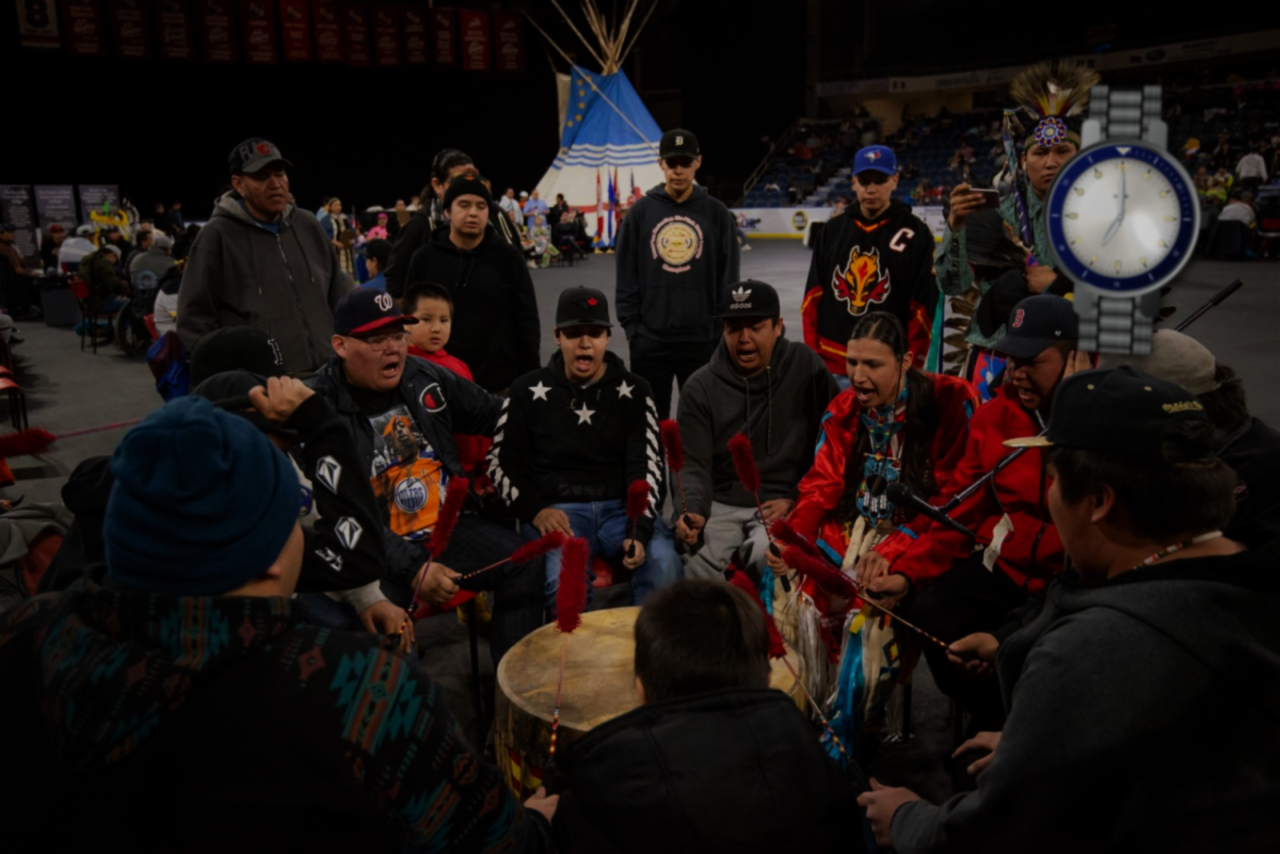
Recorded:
**7:00**
